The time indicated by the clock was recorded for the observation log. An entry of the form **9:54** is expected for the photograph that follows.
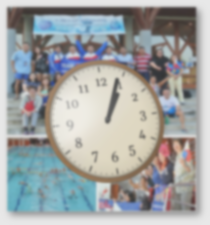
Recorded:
**1:04**
